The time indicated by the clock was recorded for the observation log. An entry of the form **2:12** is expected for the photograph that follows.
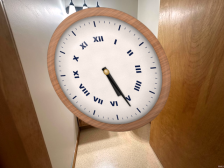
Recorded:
**5:26**
